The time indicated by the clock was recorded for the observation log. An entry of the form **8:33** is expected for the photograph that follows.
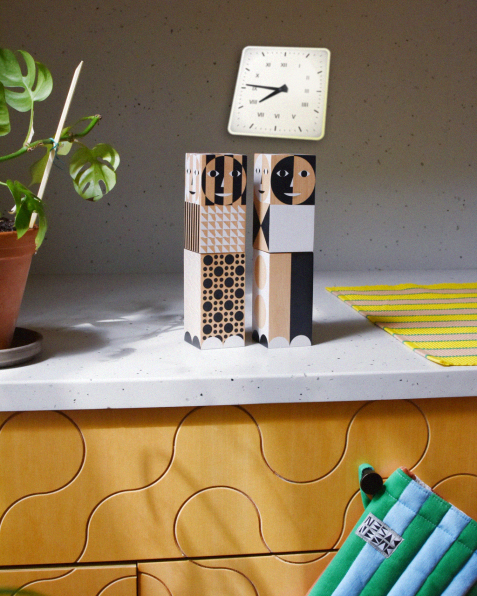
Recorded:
**7:46**
